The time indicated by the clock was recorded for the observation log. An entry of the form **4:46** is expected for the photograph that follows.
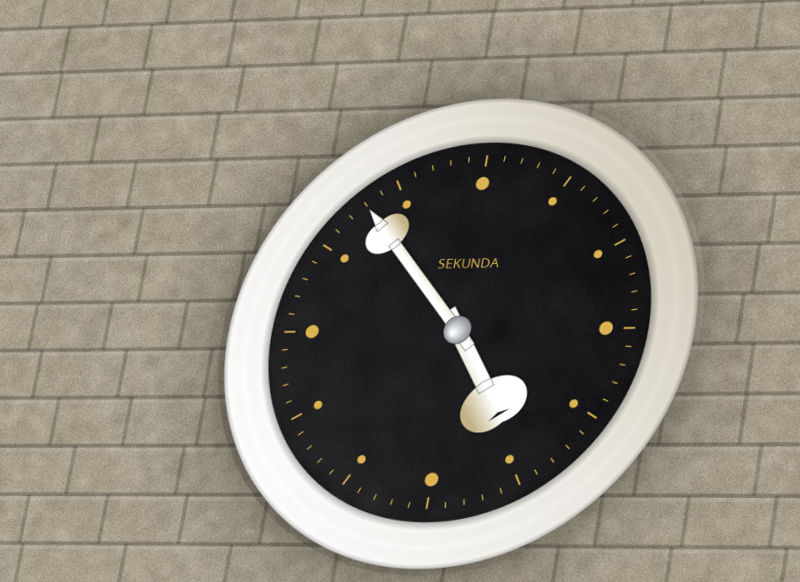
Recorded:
**4:53**
